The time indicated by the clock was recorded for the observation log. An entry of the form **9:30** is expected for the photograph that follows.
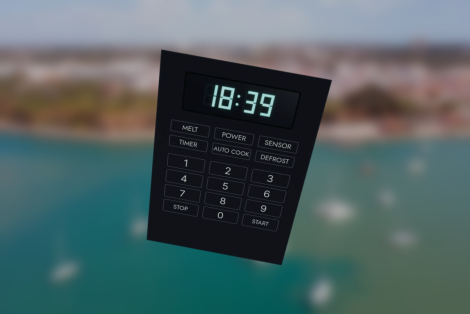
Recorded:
**18:39**
